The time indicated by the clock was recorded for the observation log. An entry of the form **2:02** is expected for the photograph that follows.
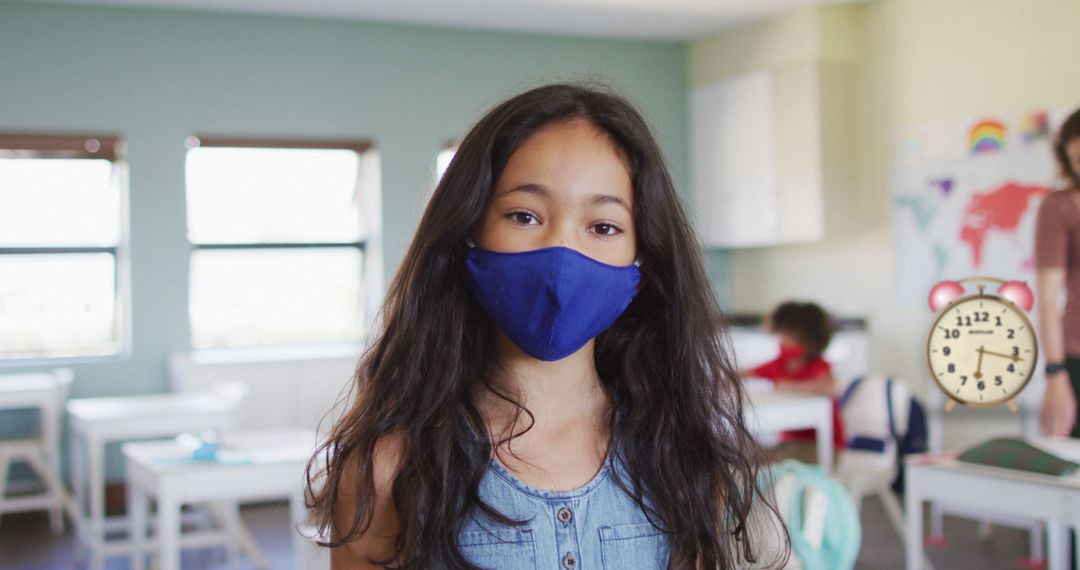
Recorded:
**6:17**
